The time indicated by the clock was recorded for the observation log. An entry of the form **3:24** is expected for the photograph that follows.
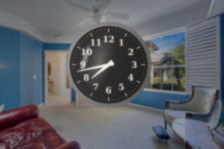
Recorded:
**7:43**
